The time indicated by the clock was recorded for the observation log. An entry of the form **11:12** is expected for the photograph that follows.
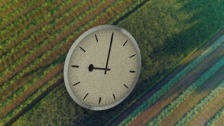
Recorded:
**9:00**
